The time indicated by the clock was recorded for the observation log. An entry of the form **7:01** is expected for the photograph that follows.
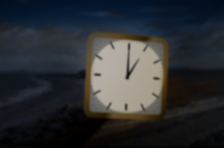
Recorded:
**1:00**
